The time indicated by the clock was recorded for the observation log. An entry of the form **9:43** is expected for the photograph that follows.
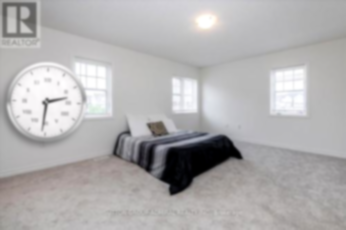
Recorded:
**2:31**
